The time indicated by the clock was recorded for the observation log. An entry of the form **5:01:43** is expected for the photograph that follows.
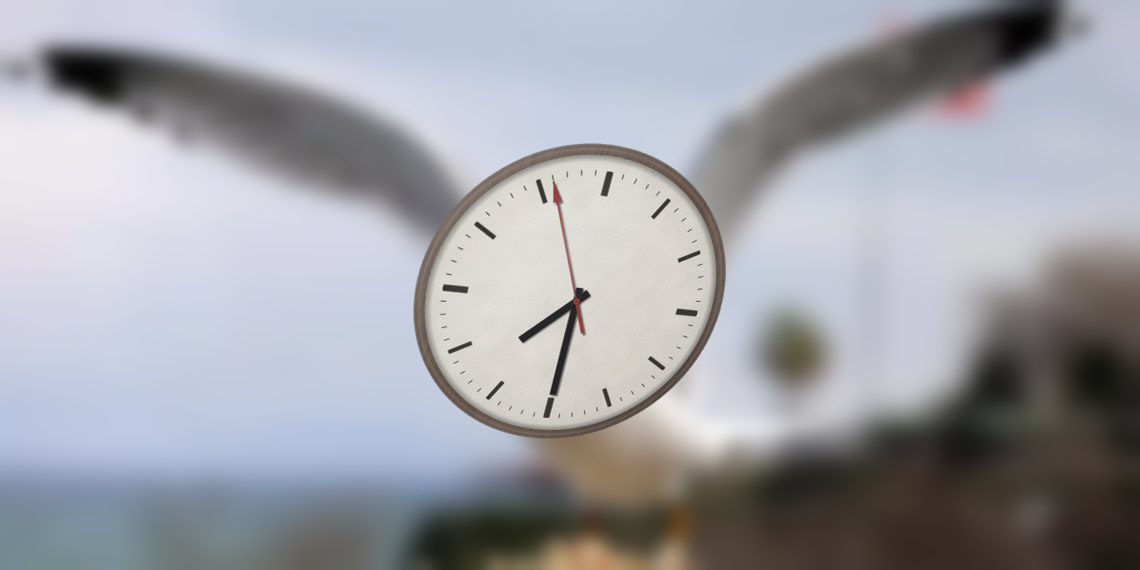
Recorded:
**7:29:56**
